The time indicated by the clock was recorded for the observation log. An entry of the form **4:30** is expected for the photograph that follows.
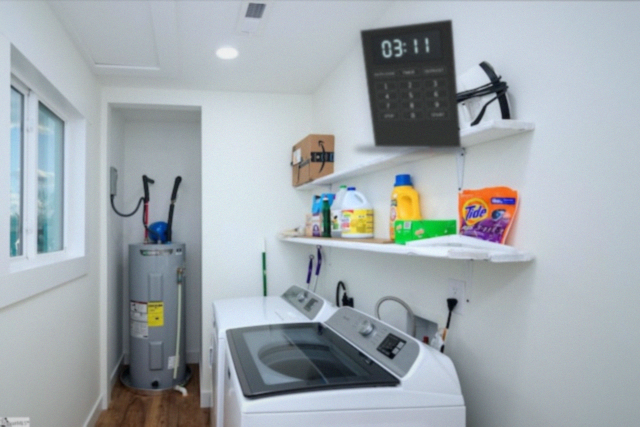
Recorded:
**3:11**
